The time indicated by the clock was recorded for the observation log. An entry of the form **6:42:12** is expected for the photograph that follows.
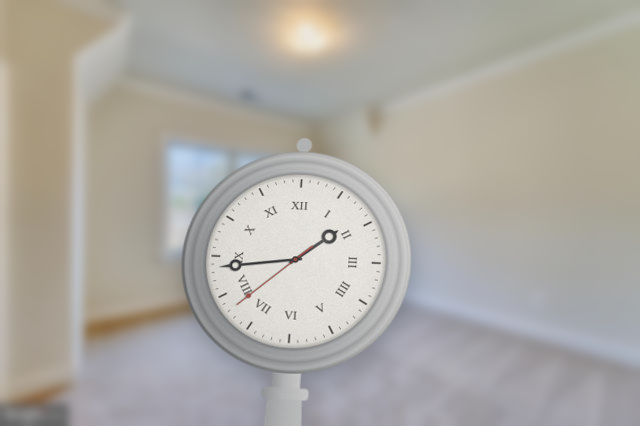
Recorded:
**1:43:38**
